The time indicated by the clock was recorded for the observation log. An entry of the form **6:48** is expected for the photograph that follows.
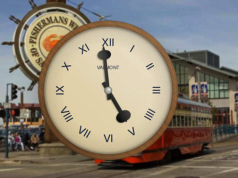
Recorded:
**4:59**
